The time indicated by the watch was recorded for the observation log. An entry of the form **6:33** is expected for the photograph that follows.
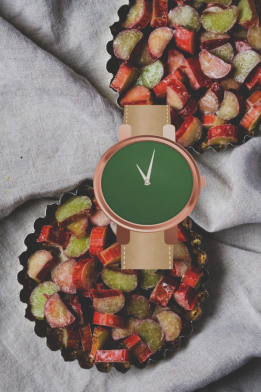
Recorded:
**11:02**
